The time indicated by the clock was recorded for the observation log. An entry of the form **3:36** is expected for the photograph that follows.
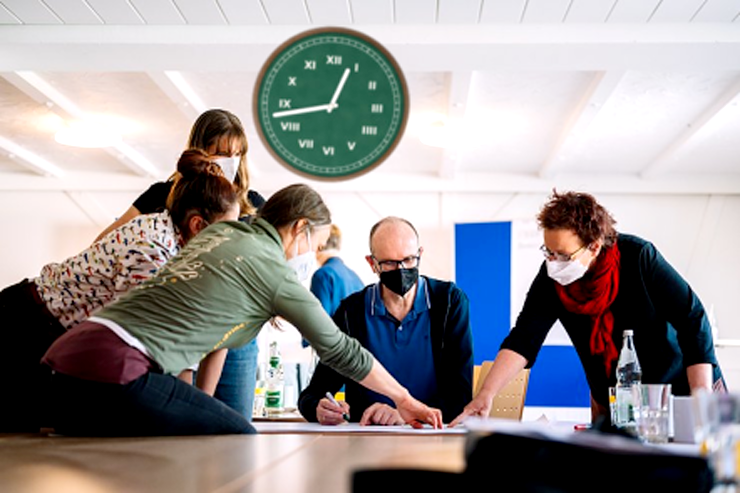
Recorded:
**12:43**
